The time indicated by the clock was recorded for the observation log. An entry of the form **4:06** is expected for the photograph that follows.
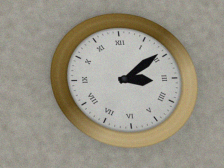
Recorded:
**3:09**
